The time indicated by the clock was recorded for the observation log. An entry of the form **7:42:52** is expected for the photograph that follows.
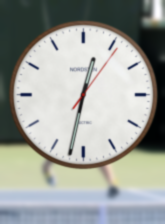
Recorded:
**12:32:06**
